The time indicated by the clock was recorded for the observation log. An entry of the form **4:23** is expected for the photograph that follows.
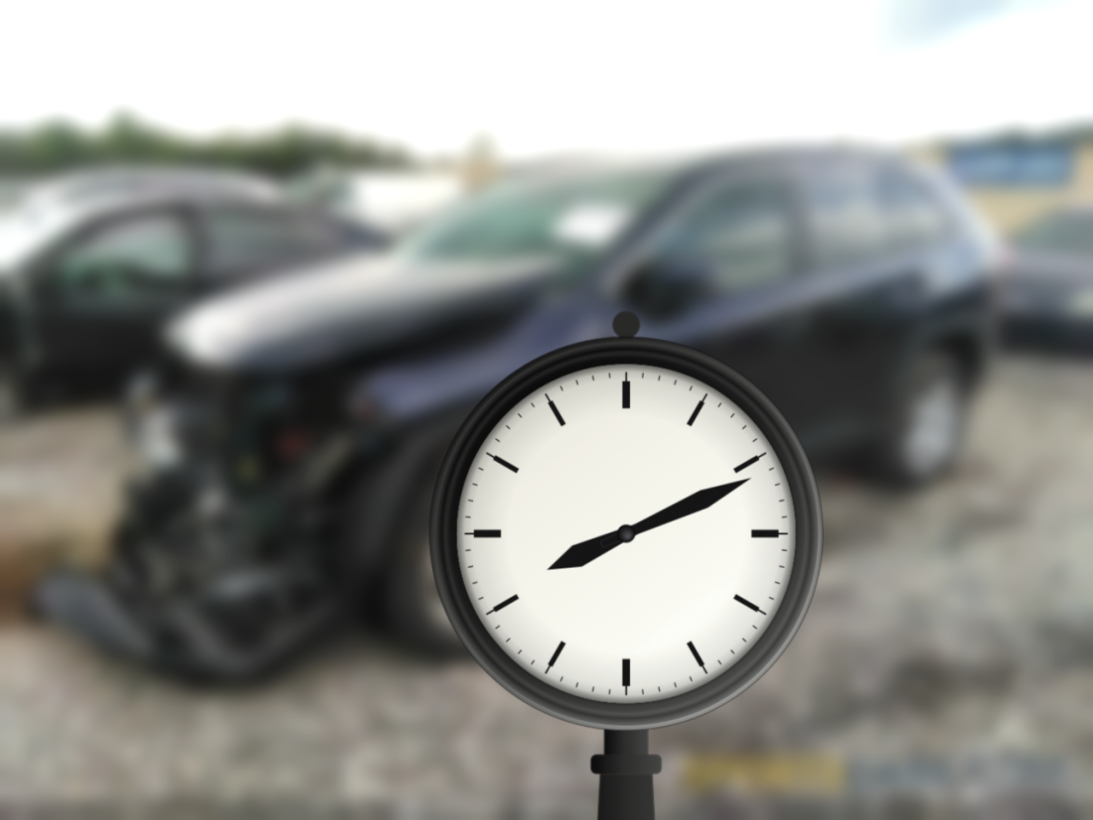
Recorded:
**8:11**
